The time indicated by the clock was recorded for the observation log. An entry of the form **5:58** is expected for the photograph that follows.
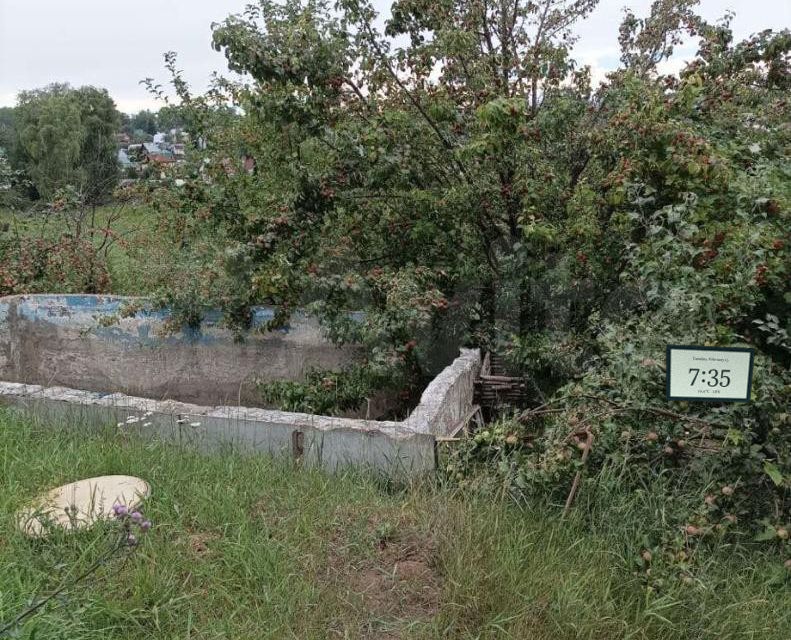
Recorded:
**7:35**
